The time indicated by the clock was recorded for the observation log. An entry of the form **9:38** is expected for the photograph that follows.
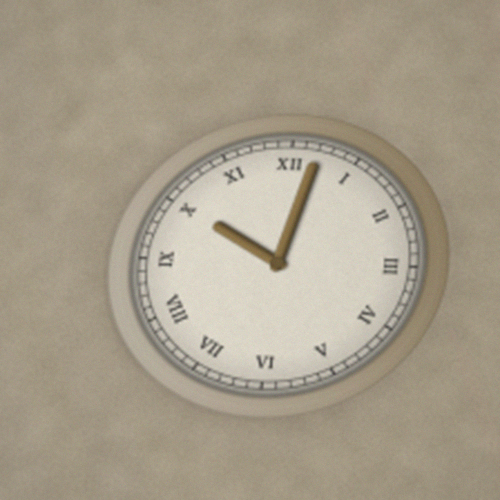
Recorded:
**10:02**
